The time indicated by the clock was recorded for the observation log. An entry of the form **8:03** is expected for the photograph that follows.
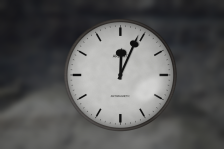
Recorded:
**12:04**
